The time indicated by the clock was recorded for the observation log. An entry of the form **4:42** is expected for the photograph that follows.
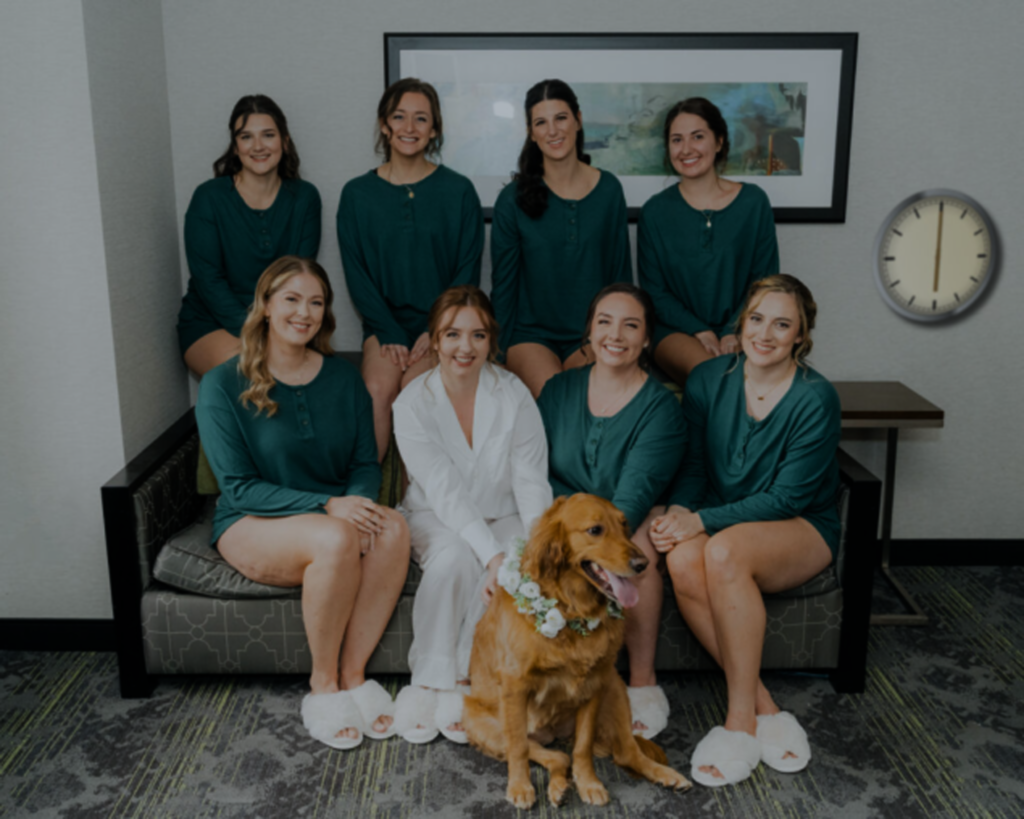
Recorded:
**6:00**
